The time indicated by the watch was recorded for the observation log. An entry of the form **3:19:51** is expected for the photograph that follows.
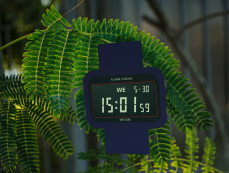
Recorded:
**15:01:59**
